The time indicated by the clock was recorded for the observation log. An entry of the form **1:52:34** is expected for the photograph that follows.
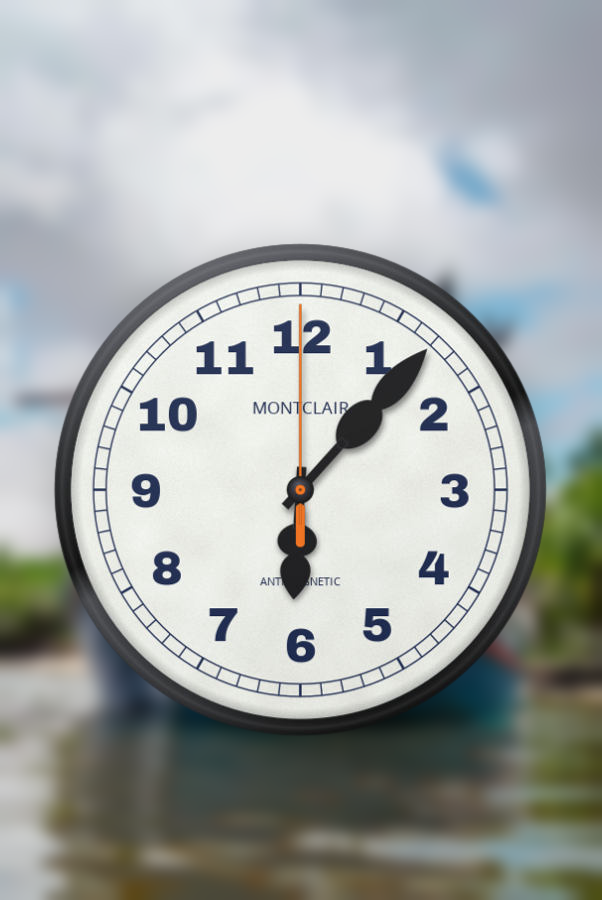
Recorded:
**6:07:00**
